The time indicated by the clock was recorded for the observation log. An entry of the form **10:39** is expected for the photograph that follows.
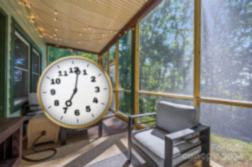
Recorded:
**7:02**
